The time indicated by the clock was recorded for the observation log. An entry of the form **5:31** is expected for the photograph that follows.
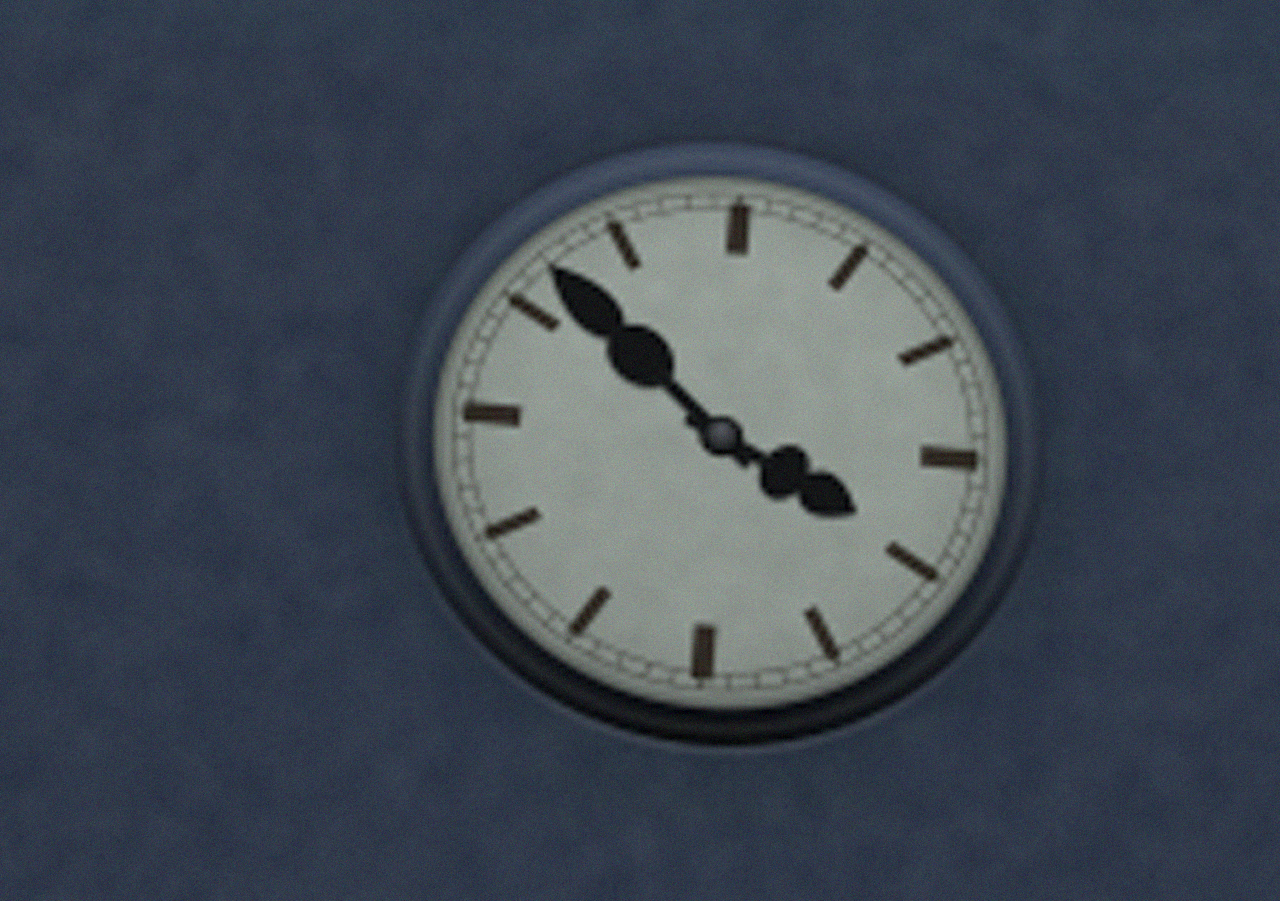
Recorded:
**3:52**
